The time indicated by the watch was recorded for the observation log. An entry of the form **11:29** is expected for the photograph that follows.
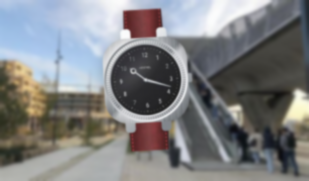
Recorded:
**10:18**
